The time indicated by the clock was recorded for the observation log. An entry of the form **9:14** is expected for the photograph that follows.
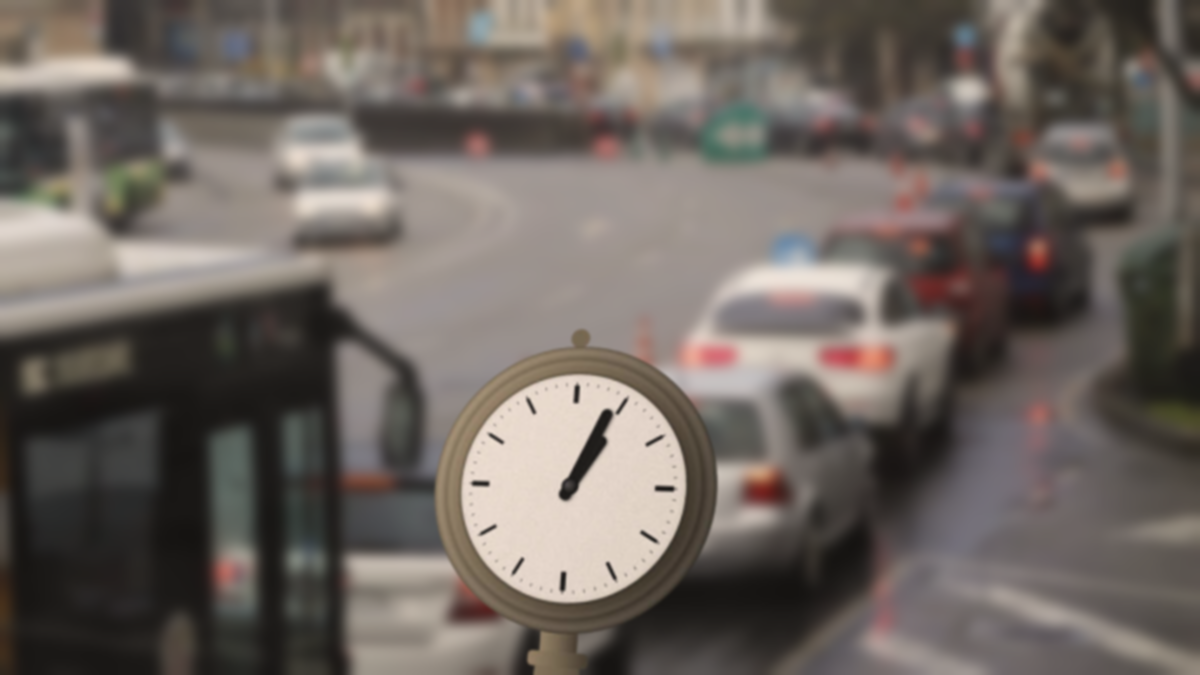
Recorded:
**1:04**
